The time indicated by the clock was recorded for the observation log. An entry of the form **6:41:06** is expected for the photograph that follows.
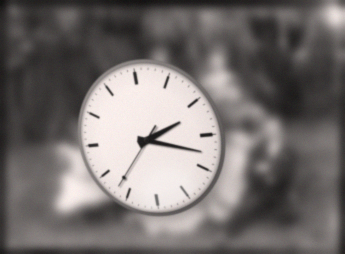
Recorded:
**2:17:37**
